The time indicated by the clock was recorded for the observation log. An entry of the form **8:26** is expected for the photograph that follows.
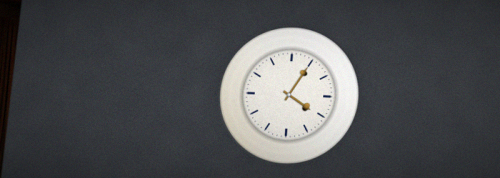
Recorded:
**4:05**
